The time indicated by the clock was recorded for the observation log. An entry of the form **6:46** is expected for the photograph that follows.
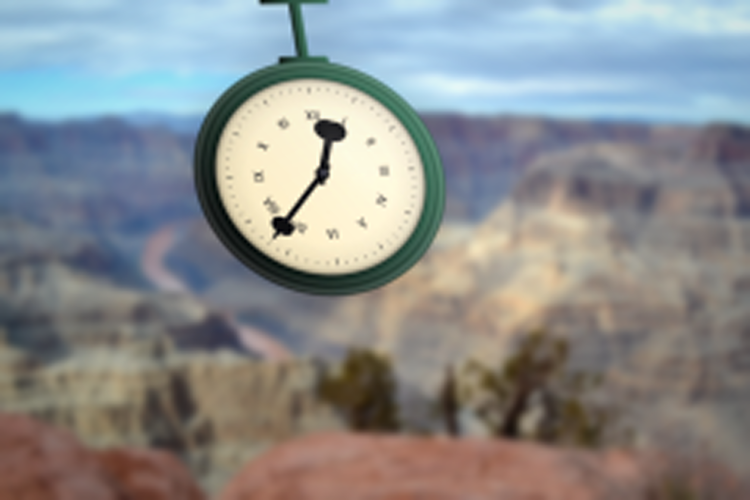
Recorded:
**12:37**
